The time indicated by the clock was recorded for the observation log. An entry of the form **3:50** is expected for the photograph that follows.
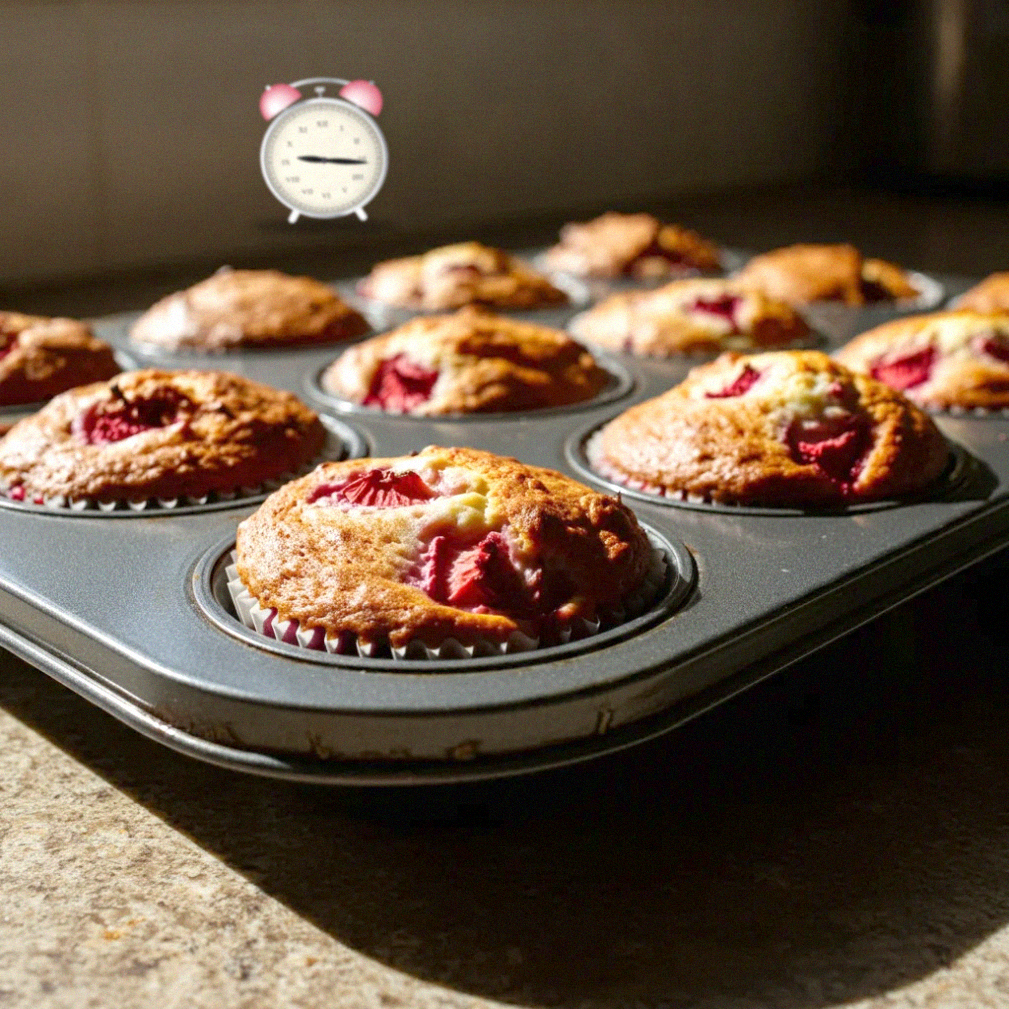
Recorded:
**9:16**
